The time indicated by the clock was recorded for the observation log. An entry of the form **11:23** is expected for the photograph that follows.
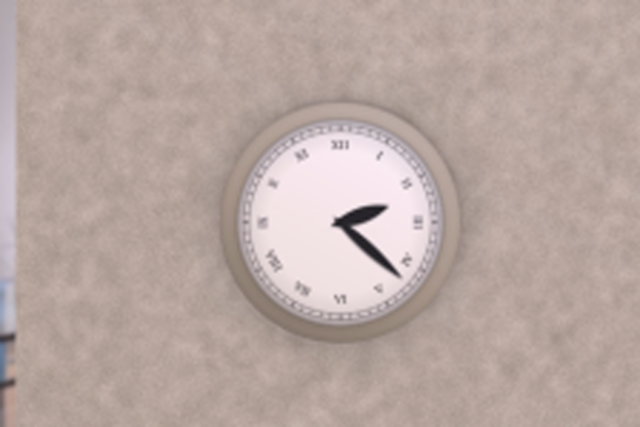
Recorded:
**2:22**
